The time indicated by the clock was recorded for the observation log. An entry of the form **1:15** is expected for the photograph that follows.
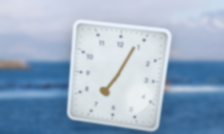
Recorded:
**7:04**
